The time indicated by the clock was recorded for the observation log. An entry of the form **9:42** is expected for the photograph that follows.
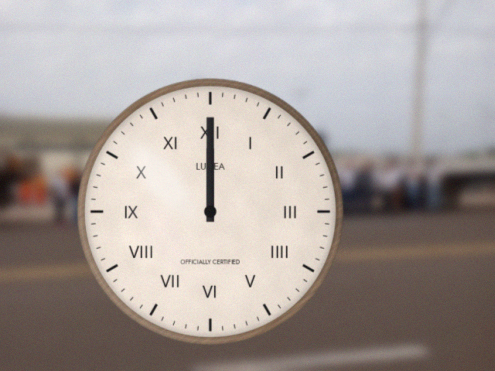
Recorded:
**12:00**
